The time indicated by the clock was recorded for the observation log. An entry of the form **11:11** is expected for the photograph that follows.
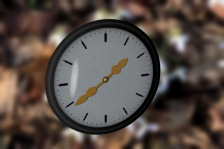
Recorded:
**1:39**
